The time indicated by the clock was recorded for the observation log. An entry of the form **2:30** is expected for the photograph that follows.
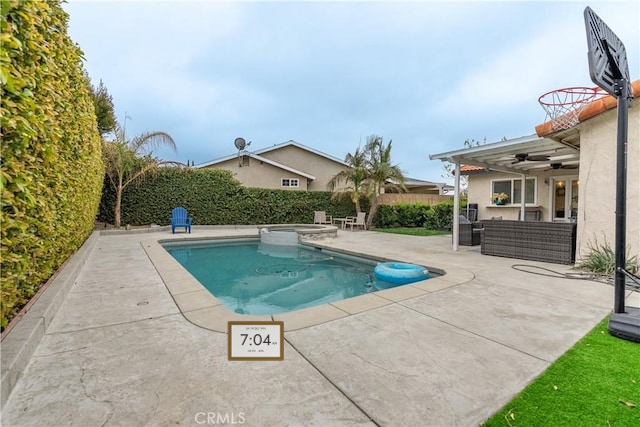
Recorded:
**7:04**
